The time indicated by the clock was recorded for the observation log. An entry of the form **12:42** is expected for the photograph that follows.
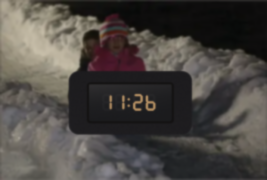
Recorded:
**11:26**
